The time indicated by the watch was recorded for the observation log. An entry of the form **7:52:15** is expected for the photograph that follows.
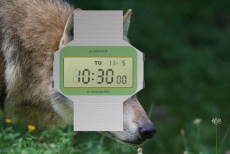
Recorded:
**10:30:00**
